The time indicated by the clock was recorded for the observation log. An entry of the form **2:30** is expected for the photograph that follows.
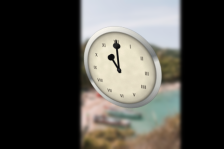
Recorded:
**11:00**
